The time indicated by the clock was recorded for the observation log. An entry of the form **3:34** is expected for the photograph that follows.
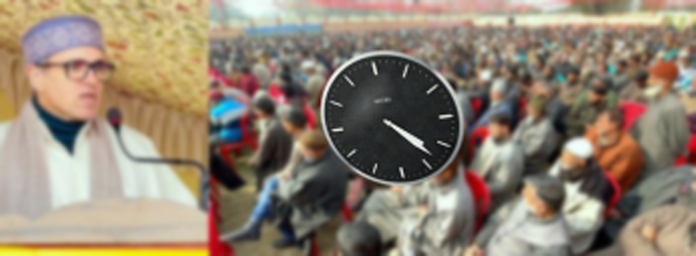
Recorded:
**4:23**
